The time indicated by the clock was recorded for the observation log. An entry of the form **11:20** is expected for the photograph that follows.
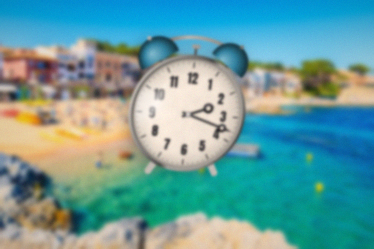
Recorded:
**2:18**
